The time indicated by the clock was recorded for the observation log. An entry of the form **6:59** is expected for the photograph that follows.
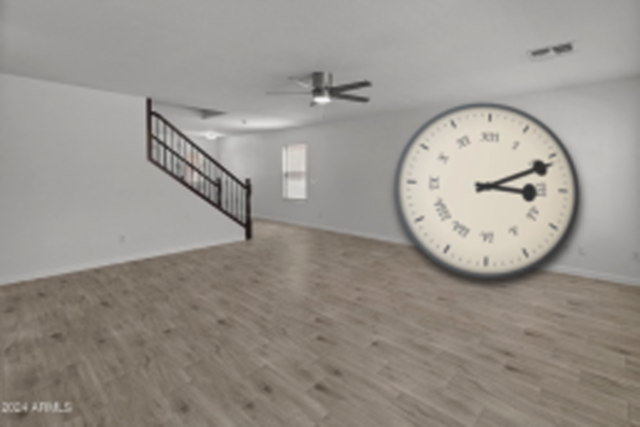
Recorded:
**3:11**
